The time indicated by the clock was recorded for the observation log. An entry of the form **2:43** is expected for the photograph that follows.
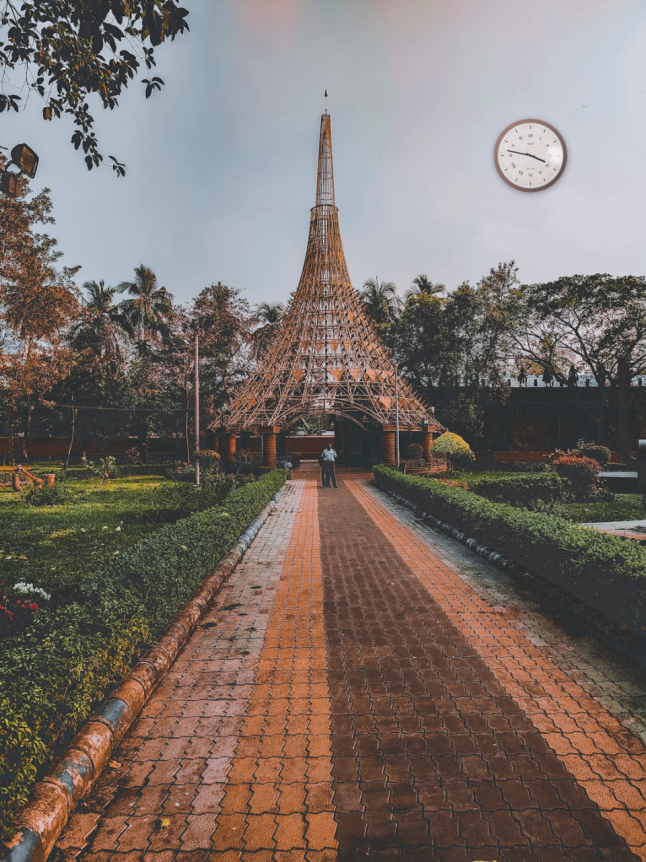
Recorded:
**3:47**
